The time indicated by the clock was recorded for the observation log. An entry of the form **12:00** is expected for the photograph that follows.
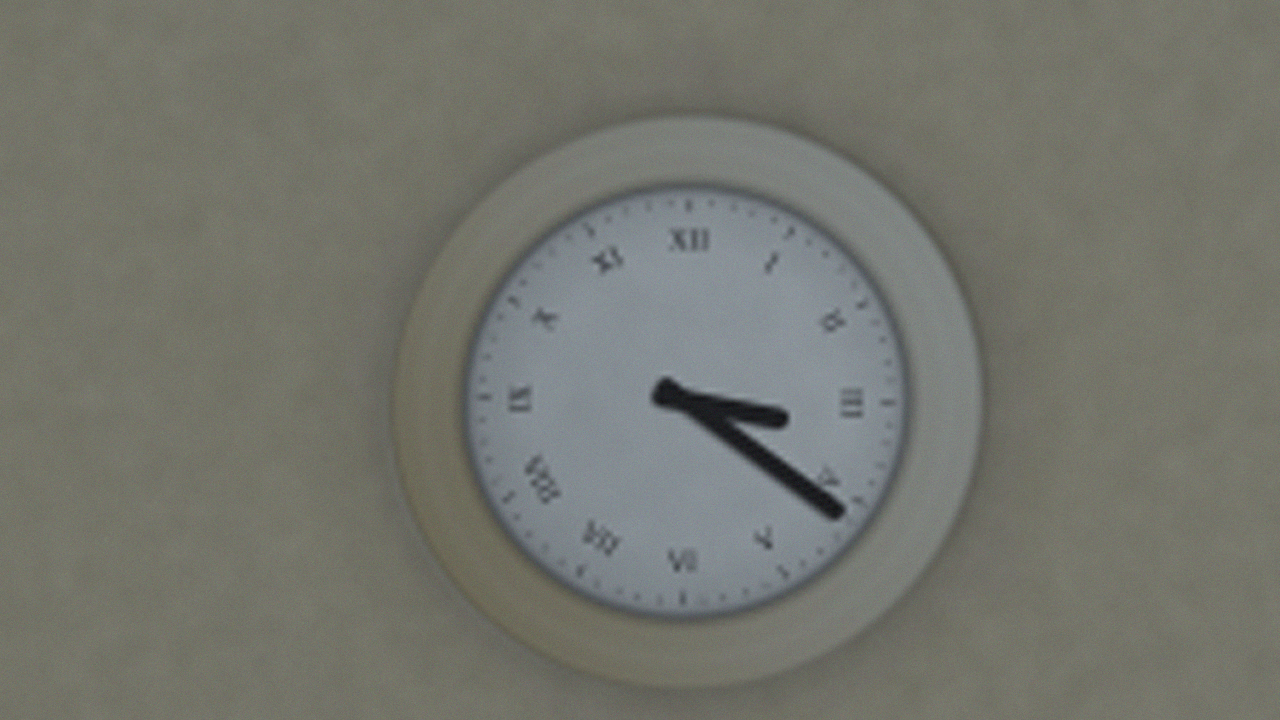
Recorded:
**3:21**
